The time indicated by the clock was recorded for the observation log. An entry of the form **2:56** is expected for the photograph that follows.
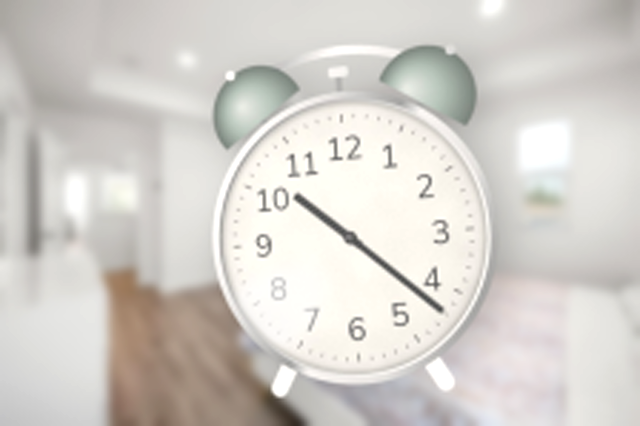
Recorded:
**10:22**
